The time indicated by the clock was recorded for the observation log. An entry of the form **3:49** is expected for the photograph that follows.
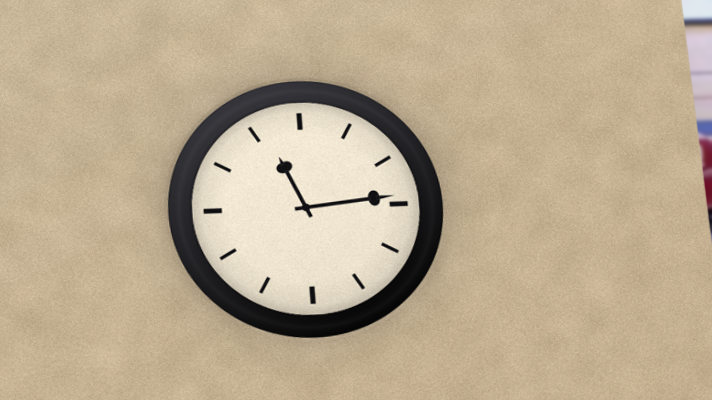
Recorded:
**11:14**
